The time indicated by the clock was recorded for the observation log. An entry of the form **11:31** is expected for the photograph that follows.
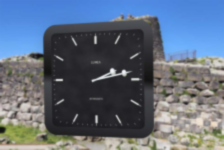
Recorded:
**2:13**
